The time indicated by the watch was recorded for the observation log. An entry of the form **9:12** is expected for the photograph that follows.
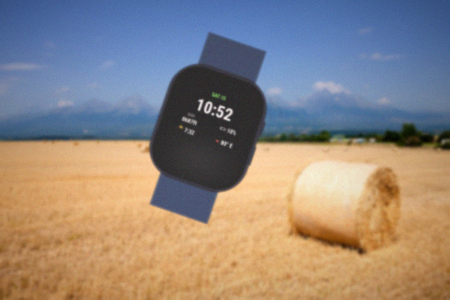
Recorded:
**10:52**
